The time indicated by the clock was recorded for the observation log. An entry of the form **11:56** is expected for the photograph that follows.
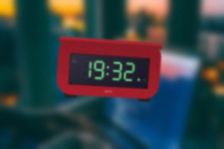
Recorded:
**19:32**
